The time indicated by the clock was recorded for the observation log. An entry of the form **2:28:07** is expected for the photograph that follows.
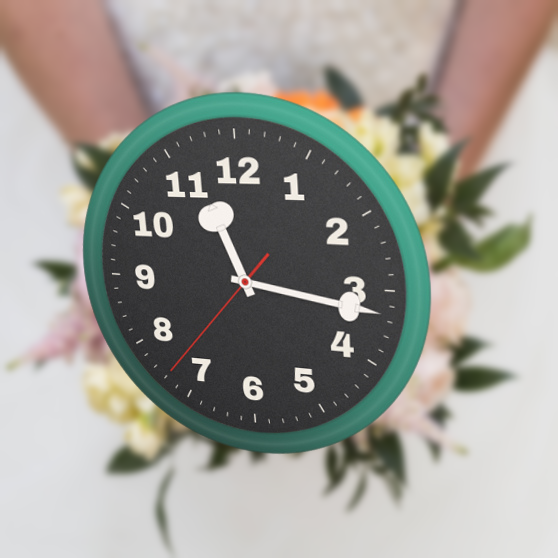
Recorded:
**11:16:37**
